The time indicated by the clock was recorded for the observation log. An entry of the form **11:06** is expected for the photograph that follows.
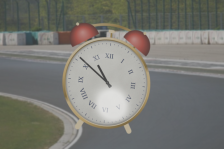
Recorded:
**10:51**
